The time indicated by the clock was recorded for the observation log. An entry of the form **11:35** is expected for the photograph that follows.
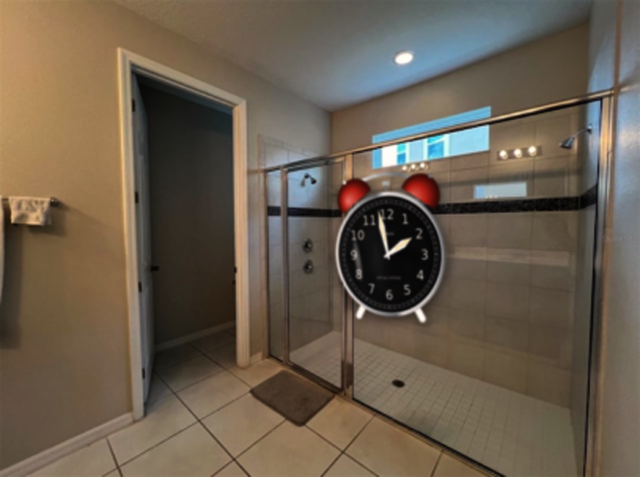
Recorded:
**1:58**
